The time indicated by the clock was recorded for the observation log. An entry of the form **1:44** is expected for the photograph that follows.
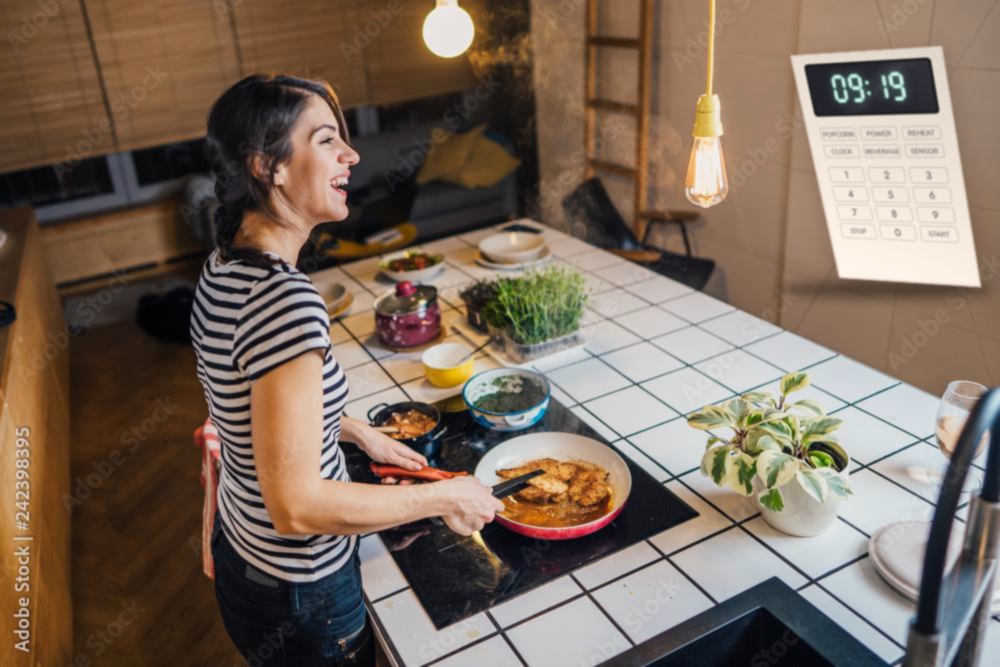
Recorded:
**9:19**
